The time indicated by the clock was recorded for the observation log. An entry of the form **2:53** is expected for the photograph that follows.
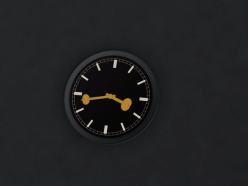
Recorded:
**3:43**
